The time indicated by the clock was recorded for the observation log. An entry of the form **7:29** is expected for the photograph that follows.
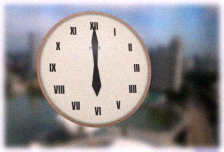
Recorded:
**6:00**
